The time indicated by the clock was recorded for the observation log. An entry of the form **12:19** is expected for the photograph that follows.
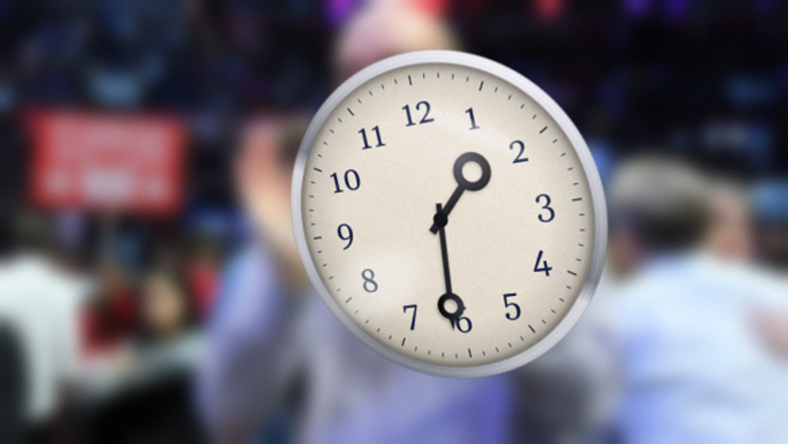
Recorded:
**1:31**
